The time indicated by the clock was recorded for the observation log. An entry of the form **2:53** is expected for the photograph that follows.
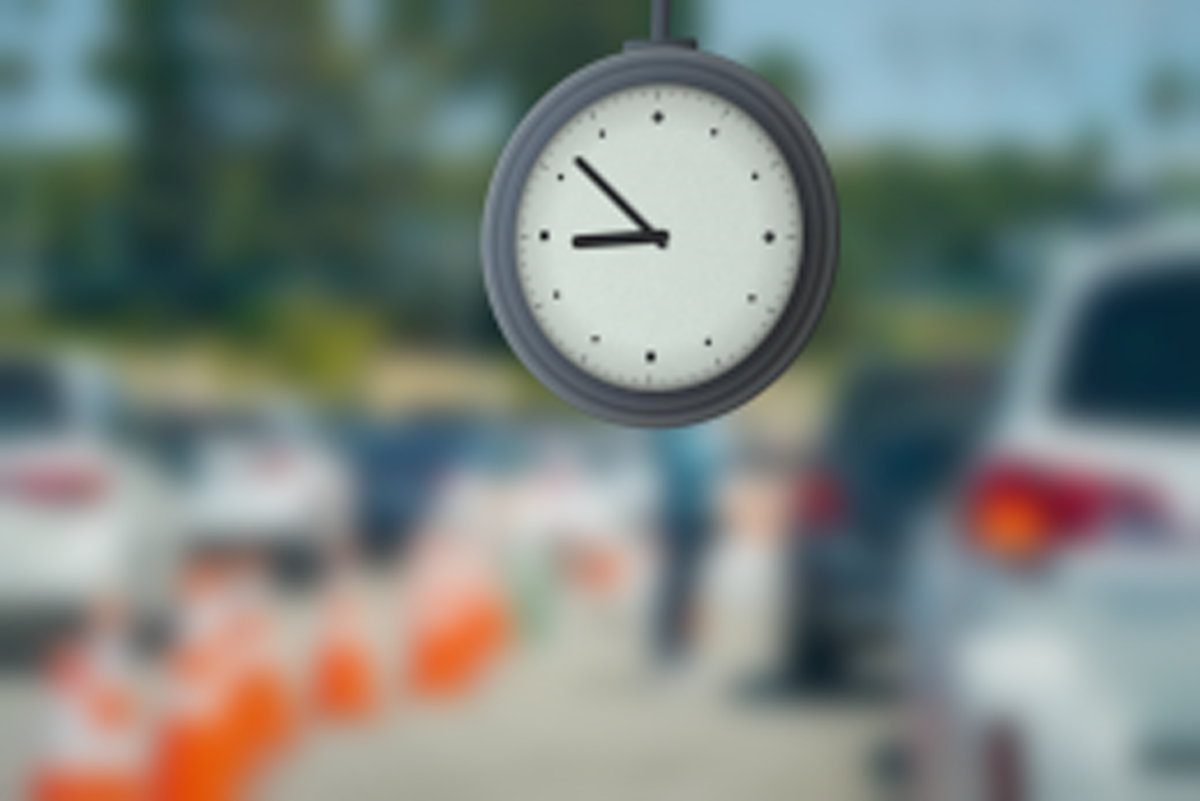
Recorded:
**8:52**
